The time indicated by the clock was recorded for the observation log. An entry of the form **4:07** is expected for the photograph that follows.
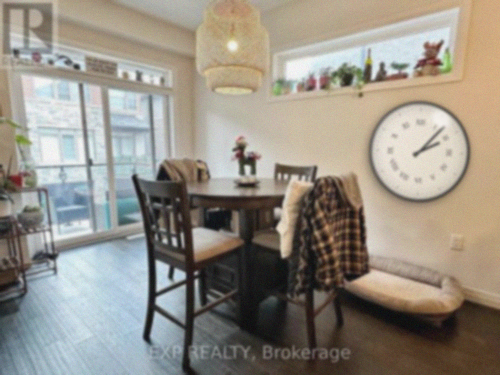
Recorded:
**2:07**
